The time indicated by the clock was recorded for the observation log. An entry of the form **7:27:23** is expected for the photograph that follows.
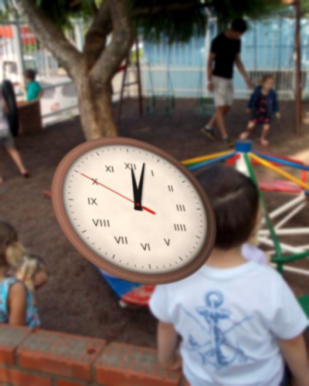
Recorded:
**12:02:50**
